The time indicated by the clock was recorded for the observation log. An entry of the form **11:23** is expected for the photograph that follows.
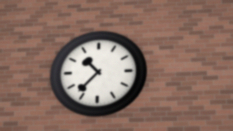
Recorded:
**10:37**
